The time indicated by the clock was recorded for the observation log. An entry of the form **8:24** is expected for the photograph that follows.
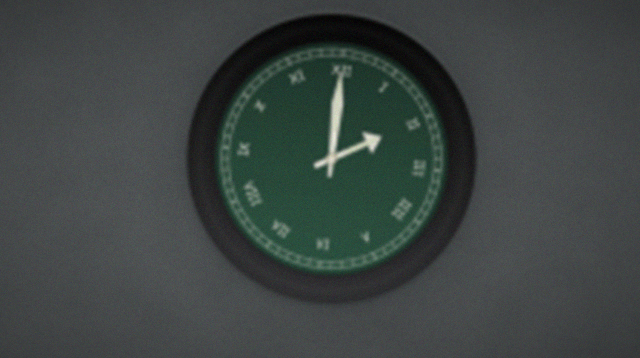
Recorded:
**2:00**
